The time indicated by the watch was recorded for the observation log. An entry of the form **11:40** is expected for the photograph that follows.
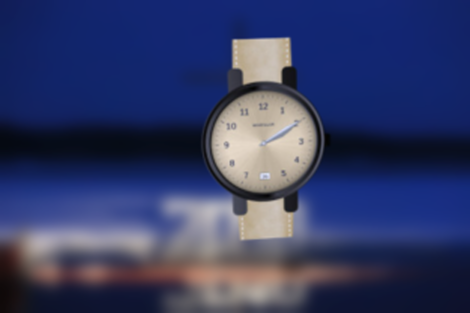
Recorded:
**2:10**
